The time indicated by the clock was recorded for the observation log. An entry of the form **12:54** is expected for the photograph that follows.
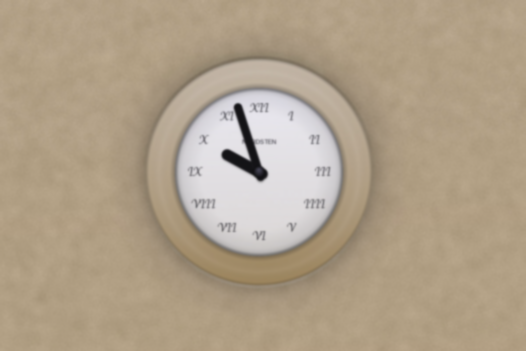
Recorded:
**9:57**
